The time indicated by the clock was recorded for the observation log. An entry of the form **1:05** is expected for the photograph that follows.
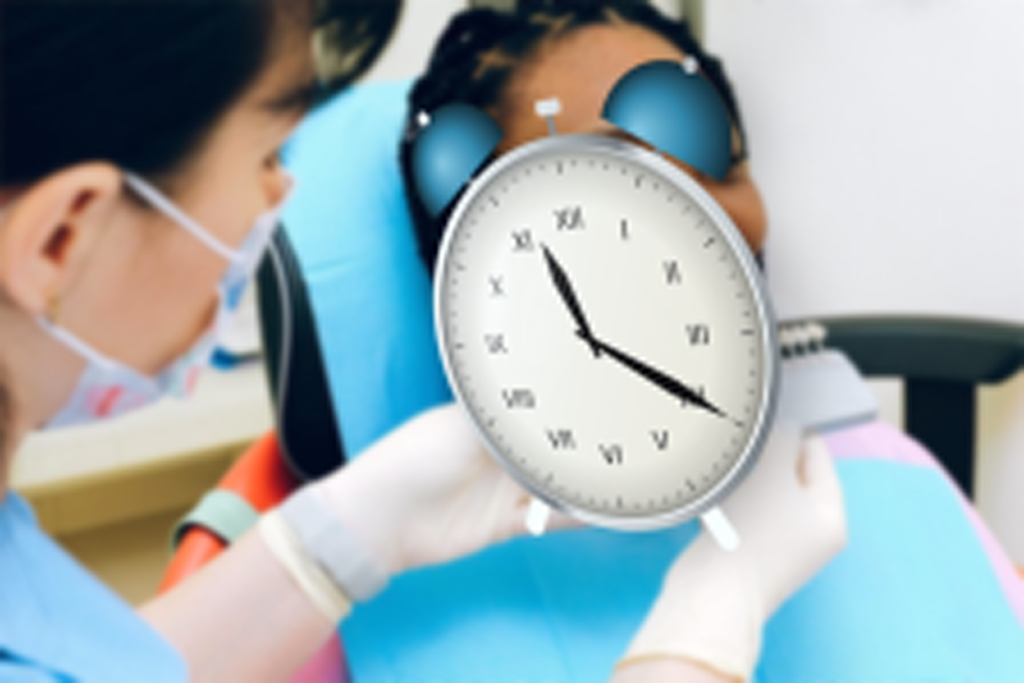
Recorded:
**11:20**
